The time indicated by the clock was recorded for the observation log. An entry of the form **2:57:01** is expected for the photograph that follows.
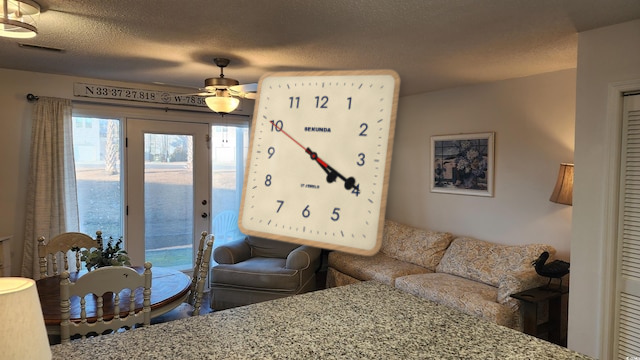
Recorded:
**4:19:50**
